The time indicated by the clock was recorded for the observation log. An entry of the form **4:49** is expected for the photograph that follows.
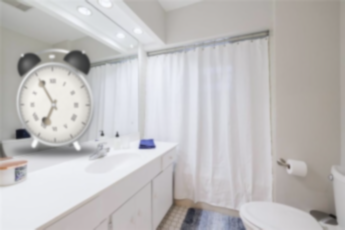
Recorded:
**6:55**
